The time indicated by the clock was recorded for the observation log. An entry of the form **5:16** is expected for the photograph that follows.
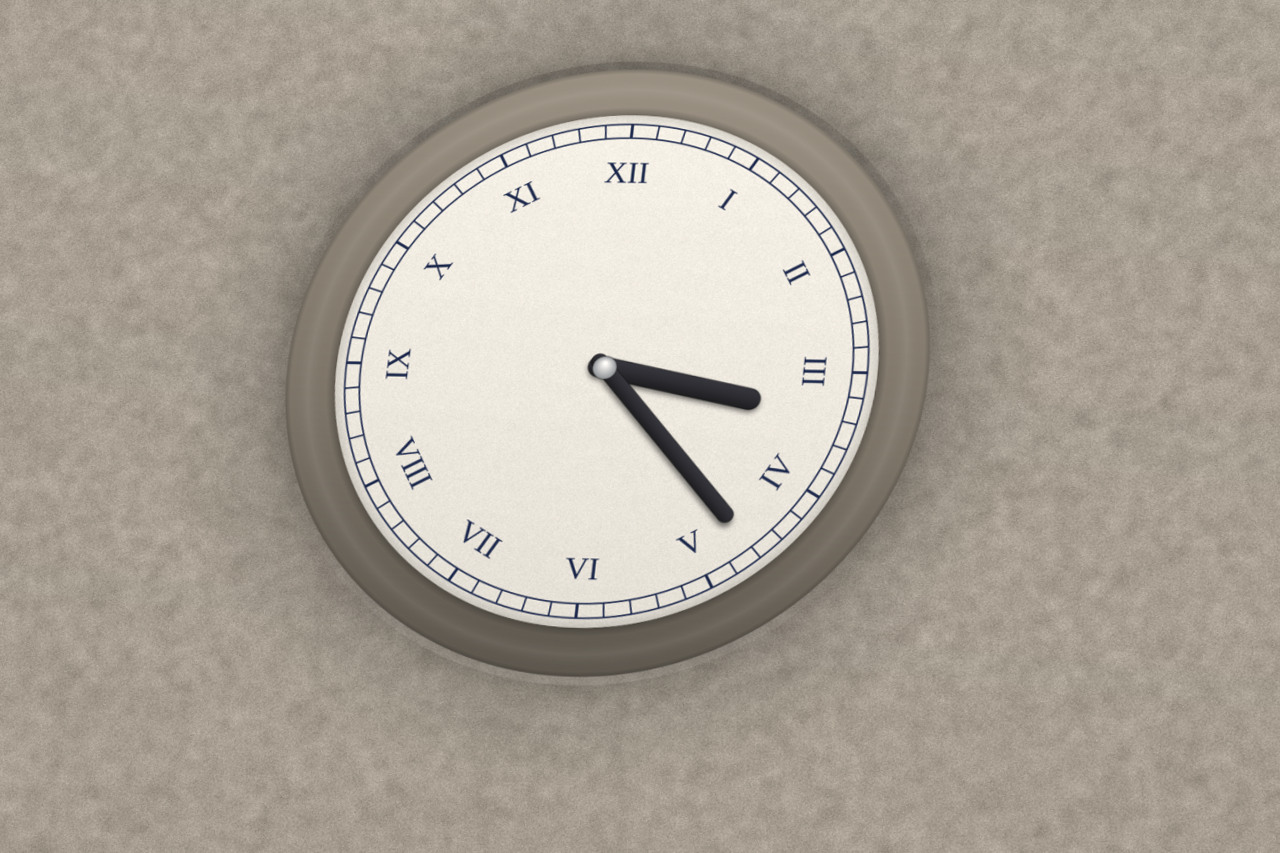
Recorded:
**3:23**
